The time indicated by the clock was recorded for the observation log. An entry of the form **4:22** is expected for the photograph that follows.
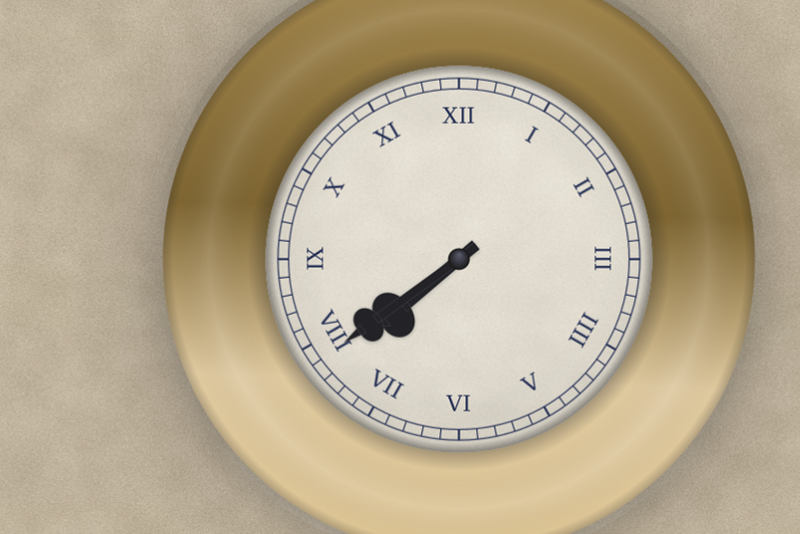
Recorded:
**7:39**
